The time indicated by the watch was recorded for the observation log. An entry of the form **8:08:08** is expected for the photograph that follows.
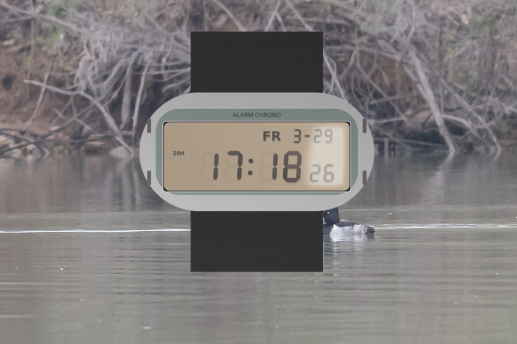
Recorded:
**17:18:26**
